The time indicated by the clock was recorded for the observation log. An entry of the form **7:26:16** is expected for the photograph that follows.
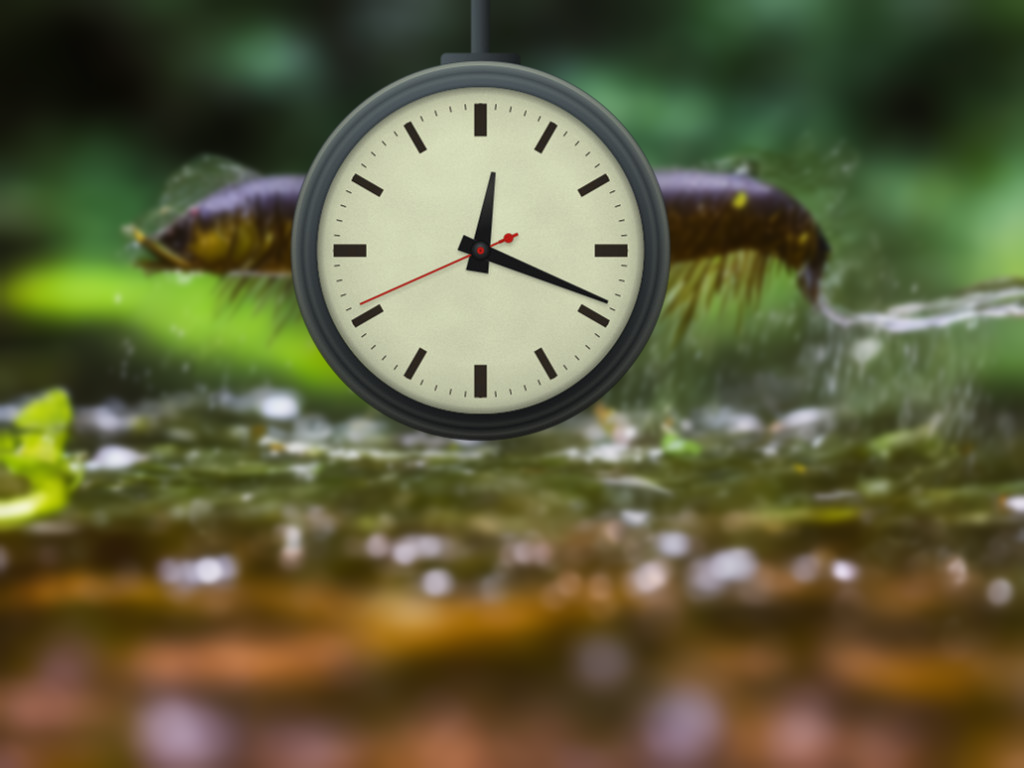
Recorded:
**12:18:41**
